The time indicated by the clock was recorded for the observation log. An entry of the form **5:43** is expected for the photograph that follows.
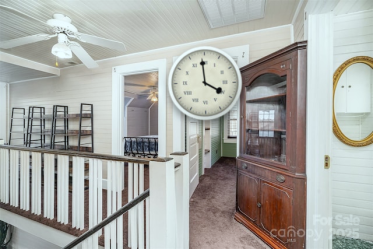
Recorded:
**3:59**
